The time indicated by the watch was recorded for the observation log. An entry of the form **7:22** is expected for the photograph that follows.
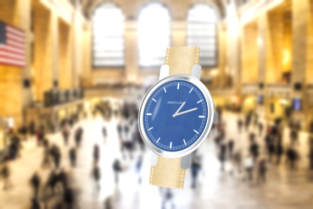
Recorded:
**1:12**
